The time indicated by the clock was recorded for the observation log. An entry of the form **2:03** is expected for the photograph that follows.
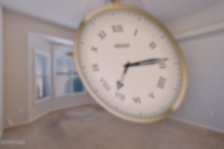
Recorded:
**7:14**
